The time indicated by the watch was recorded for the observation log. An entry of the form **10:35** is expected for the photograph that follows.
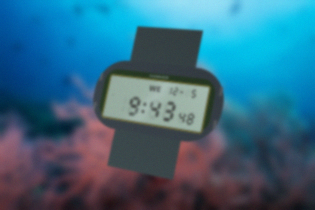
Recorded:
**9:43**
